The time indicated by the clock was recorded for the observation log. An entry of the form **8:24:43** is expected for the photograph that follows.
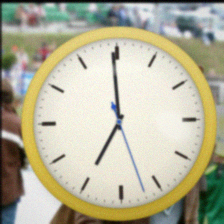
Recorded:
**6:59:27**
